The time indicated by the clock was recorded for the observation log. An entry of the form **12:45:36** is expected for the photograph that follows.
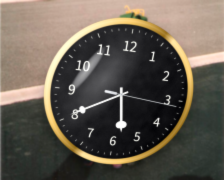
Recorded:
**5:40:16**
